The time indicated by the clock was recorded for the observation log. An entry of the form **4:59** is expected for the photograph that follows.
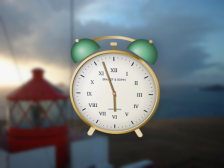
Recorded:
**5:57**
